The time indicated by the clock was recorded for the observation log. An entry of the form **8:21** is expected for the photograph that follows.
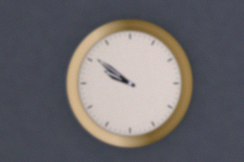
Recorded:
**9:51**
